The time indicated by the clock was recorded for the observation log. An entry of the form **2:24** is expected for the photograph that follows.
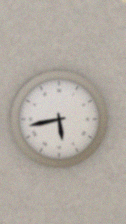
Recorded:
**5:43**
